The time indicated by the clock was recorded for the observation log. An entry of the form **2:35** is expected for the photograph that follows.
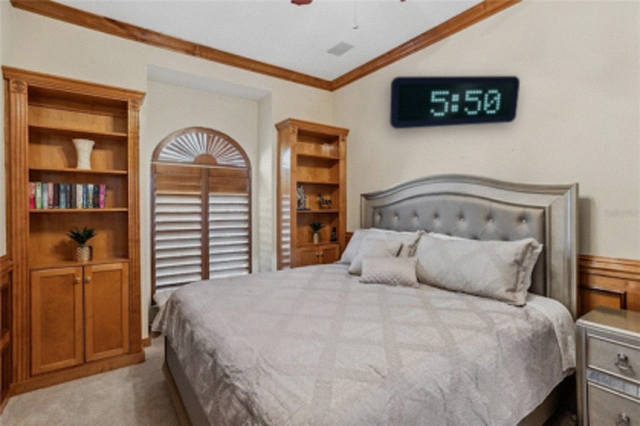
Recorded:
**5:50**
